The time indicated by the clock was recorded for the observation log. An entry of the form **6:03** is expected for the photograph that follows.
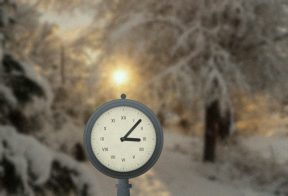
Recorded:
**3:07**
